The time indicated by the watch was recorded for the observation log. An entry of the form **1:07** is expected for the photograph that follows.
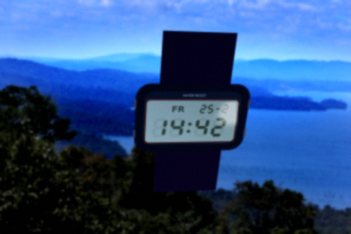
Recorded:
**14:42**
